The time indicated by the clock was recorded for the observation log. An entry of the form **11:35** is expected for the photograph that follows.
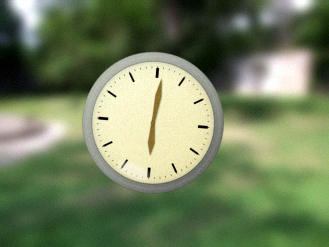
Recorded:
**6:01**
